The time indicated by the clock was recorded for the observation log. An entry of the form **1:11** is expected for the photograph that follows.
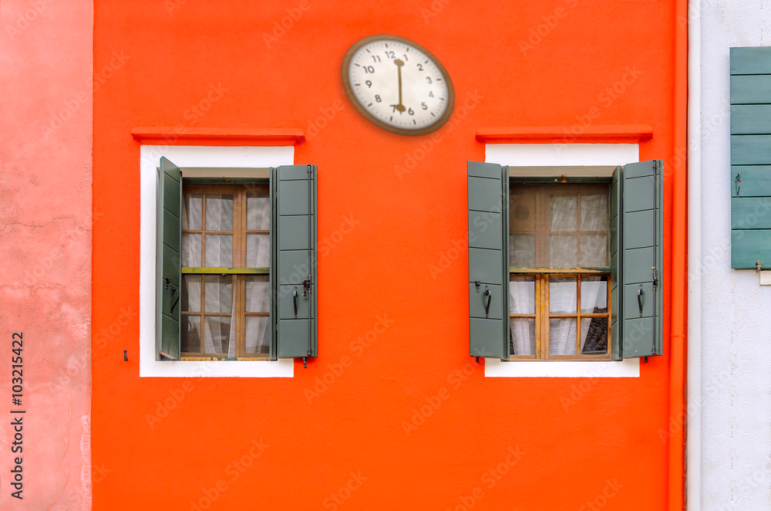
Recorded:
**12:33**
